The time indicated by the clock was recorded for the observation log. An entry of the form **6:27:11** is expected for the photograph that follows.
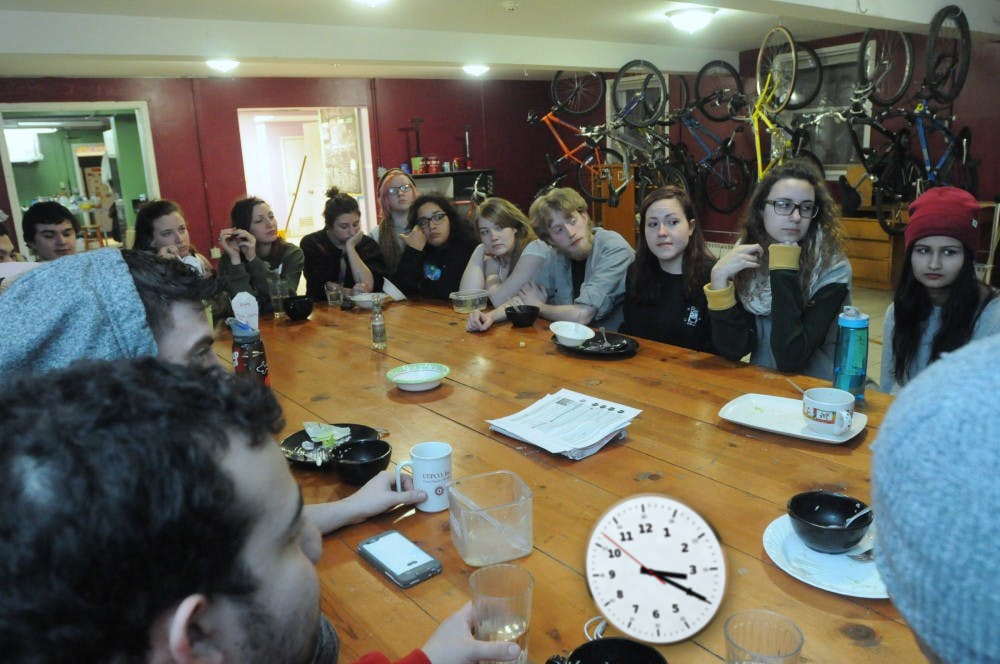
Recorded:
**3:19:52**
